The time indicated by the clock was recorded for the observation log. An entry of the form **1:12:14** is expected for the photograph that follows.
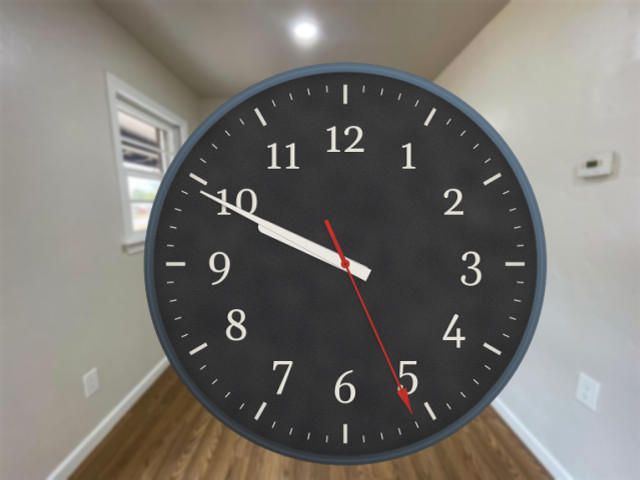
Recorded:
**9:49:26**
